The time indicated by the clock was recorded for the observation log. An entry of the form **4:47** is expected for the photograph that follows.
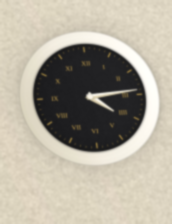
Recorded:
**4:14**
